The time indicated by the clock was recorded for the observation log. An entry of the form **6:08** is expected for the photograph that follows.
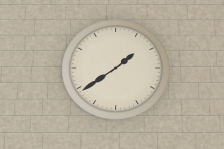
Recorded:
**1:39**
